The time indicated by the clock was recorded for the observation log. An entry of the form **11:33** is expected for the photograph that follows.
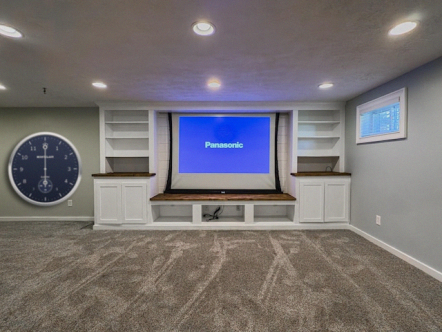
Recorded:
**6:00**
